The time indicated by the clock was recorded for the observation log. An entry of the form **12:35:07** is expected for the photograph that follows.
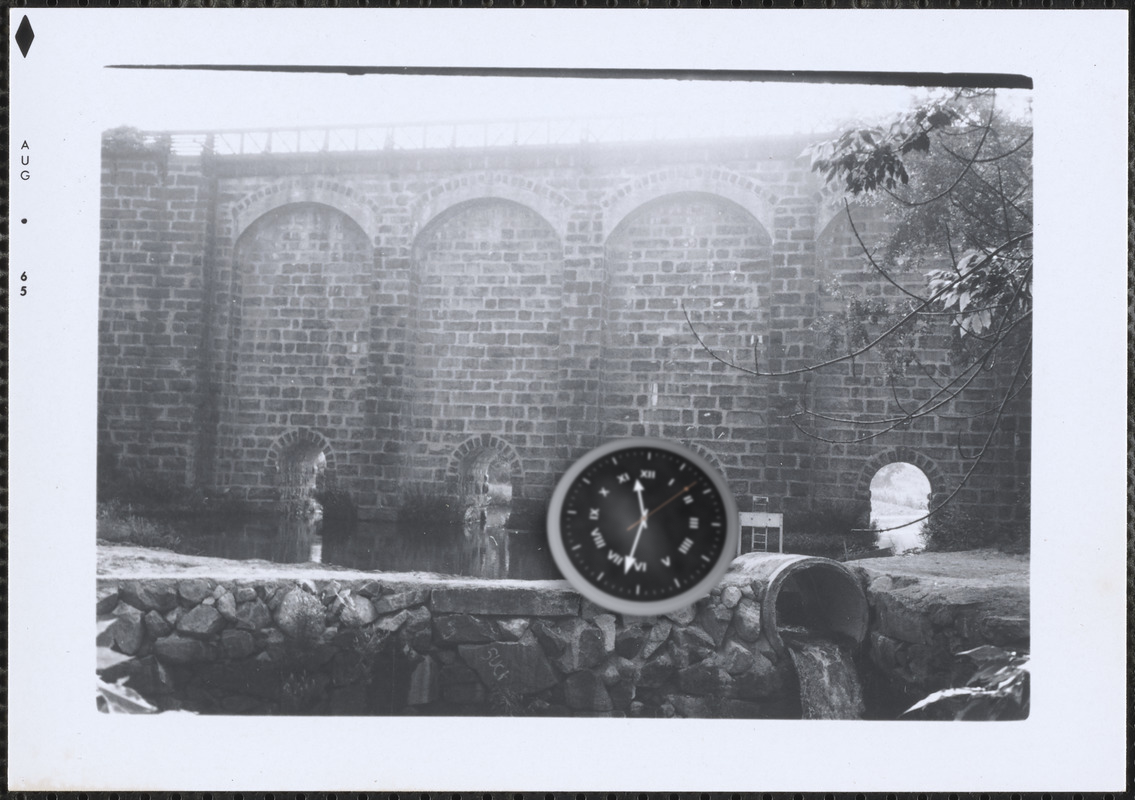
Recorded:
**11:32:08**
